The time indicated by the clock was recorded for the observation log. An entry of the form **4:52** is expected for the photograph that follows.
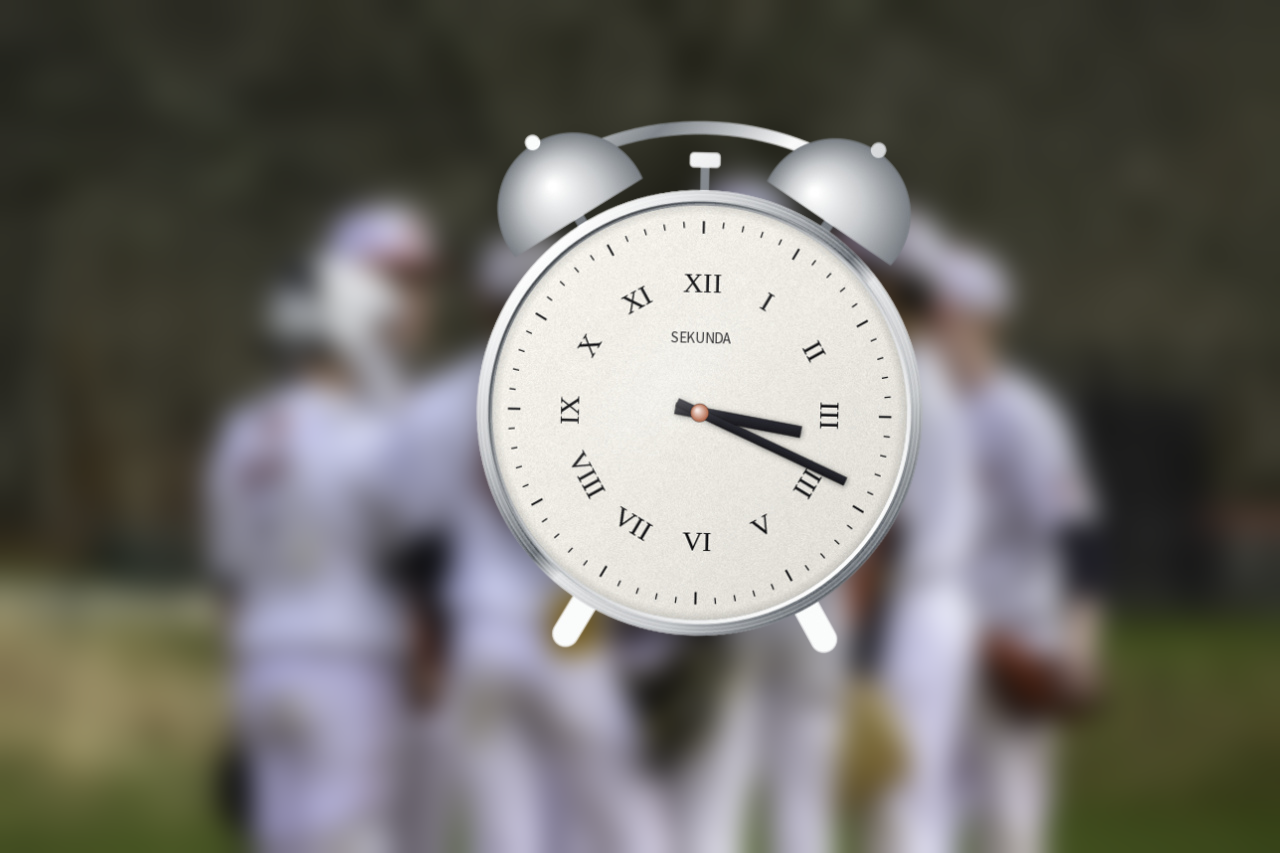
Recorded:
**3:19**
